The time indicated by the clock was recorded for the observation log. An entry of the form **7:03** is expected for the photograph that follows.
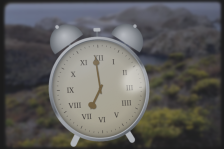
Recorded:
**6:59**
